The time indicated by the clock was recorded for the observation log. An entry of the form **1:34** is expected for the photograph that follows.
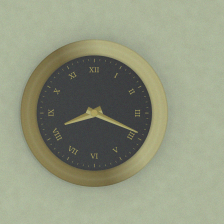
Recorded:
**8:19**
